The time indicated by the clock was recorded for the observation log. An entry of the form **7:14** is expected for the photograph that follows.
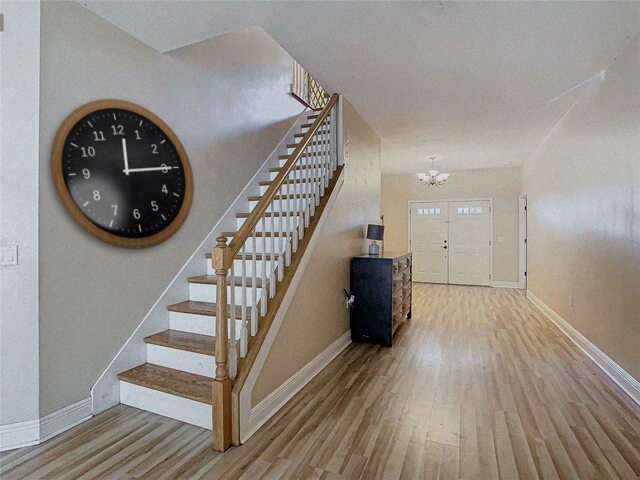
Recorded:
**12:15**
